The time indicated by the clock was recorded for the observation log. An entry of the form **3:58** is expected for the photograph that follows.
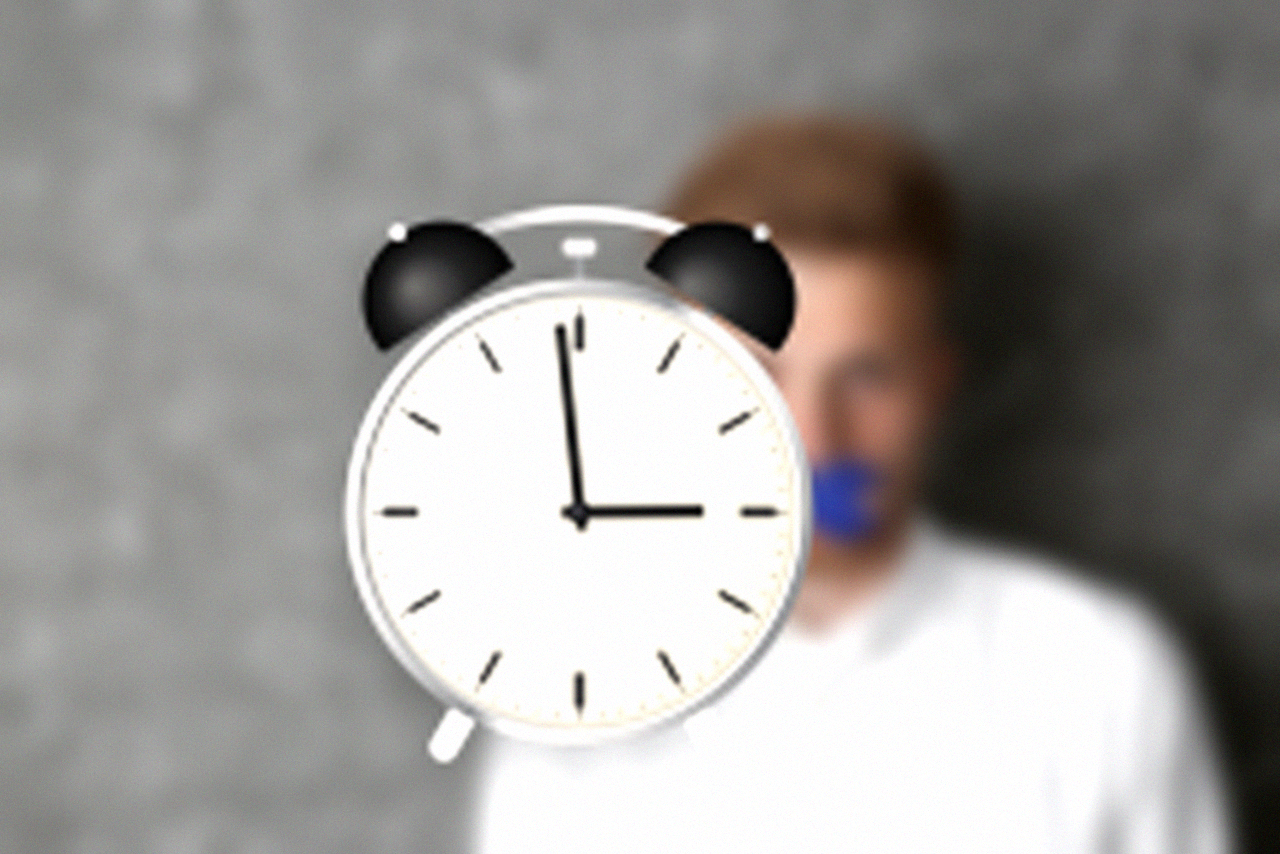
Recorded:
**2:59**
